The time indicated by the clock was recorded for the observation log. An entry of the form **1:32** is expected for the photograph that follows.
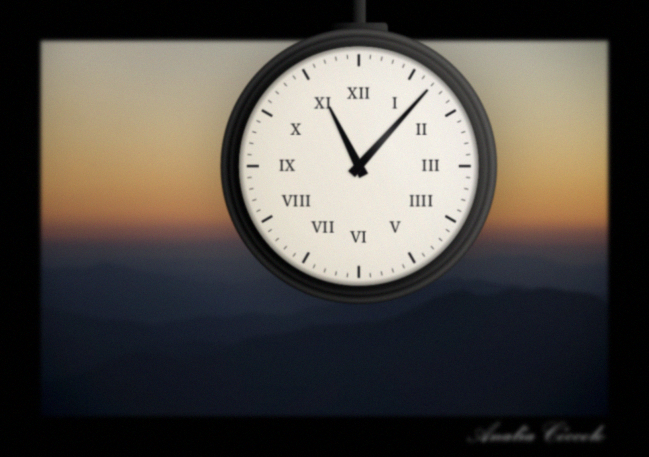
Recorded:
**11:07**
